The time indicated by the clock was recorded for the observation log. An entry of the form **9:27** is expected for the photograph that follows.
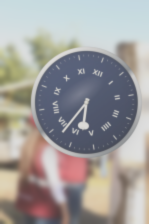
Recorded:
**5:33**
